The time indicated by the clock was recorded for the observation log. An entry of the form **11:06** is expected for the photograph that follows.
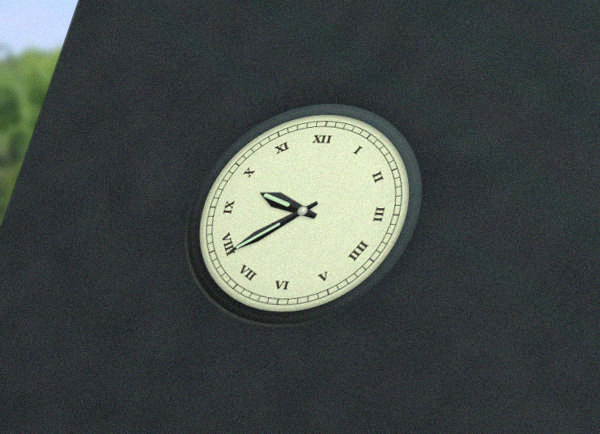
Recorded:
**9:39**
